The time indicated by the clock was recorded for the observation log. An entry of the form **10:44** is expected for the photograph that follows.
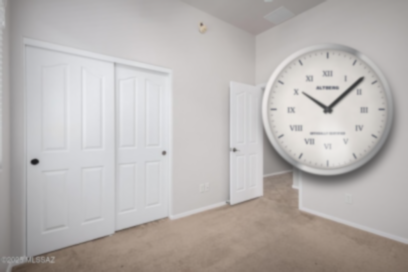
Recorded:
**10:08**
